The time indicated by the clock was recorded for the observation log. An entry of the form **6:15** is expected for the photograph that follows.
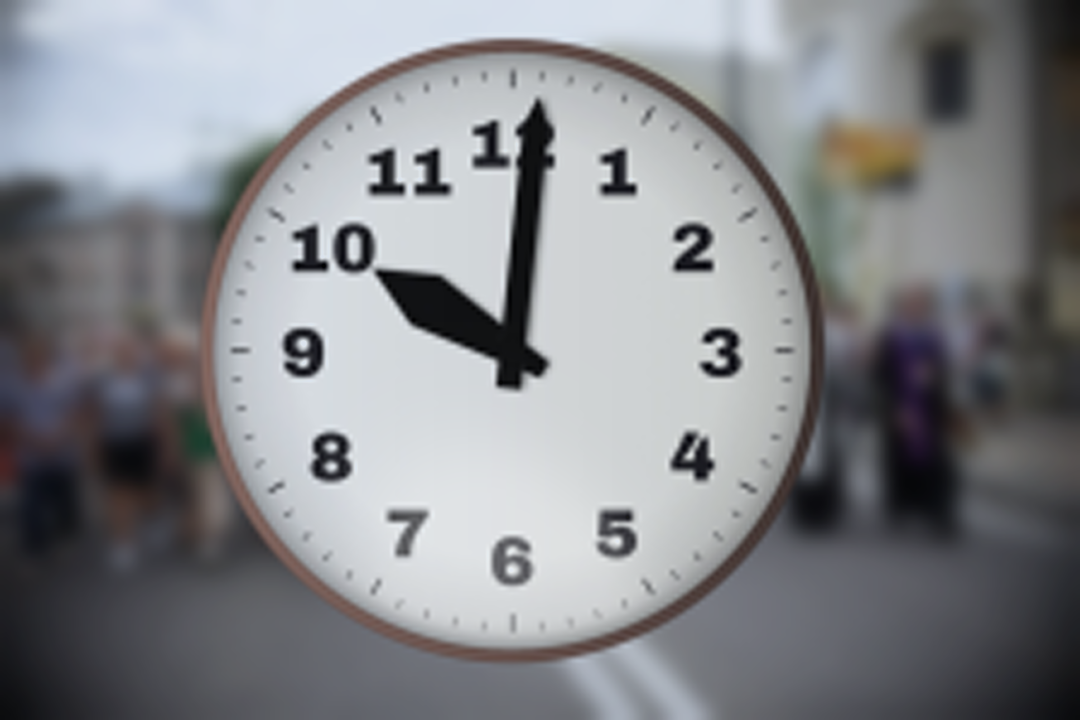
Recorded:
**10:01**
